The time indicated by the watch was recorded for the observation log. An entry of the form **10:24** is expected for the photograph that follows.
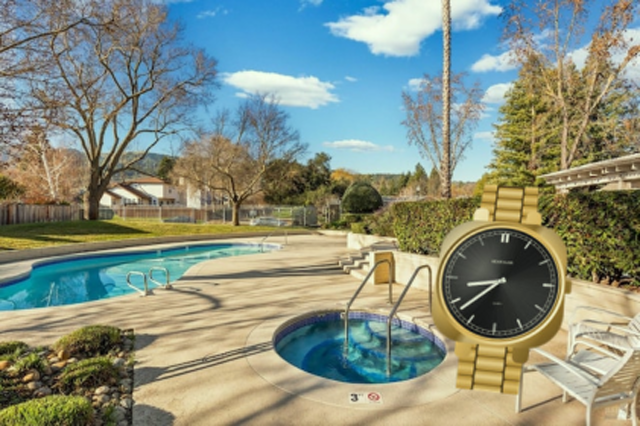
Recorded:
**8:38**
